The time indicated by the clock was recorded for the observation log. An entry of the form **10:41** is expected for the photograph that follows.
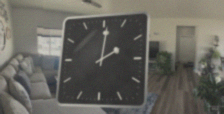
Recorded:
**2:01**
